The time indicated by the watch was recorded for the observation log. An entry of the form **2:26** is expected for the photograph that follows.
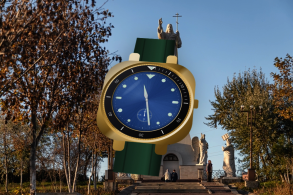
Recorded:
**11:28**
